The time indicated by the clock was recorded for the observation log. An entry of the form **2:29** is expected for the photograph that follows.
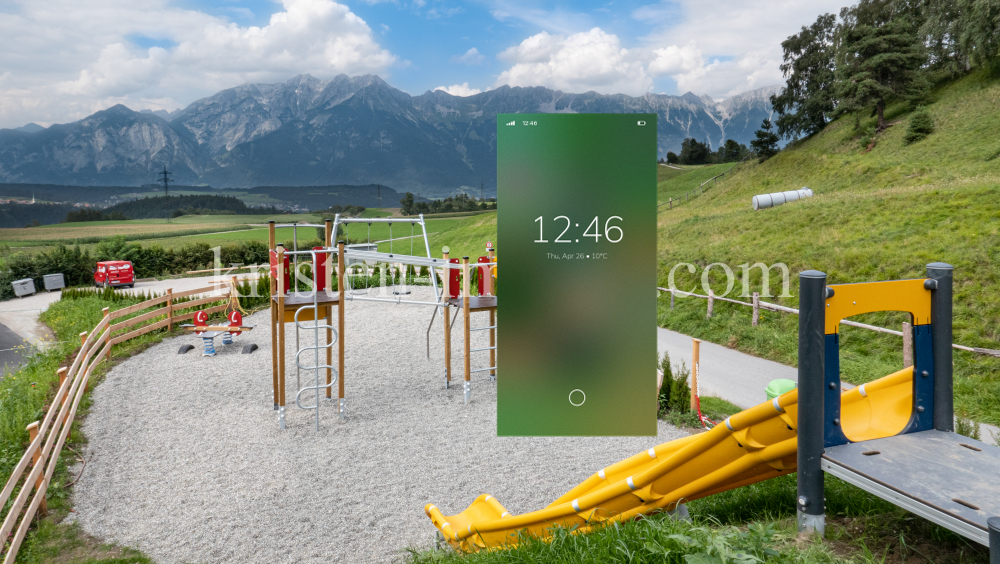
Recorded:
**12:46**
